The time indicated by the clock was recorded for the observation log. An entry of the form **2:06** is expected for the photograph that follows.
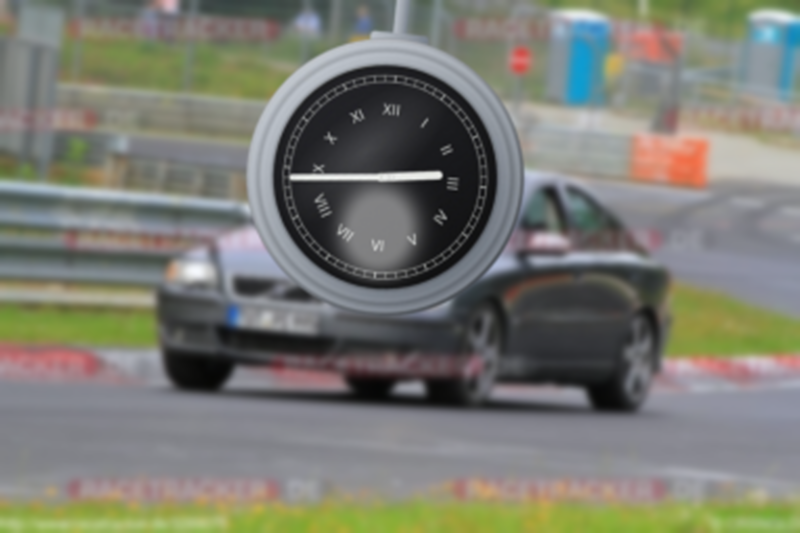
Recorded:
**2:44**
